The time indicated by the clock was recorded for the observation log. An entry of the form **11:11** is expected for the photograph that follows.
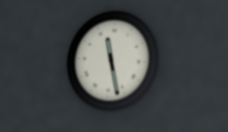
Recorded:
**11:27**
